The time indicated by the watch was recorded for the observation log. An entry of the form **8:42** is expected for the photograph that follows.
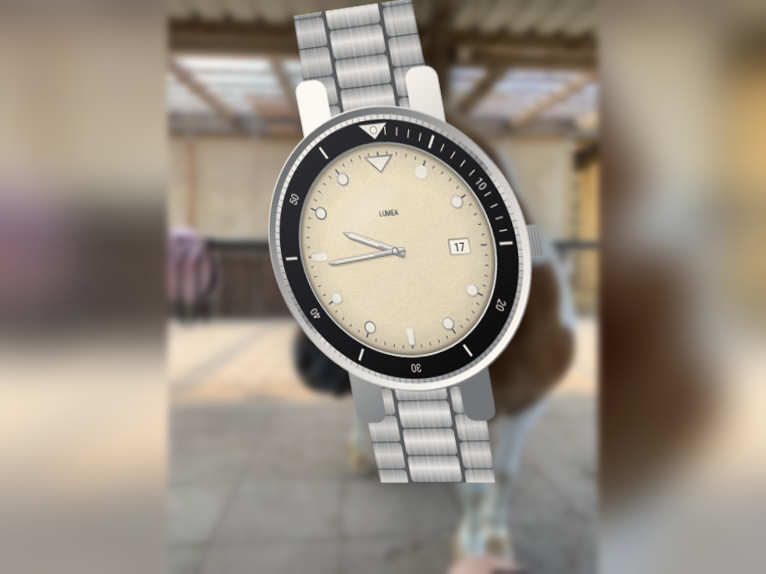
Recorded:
**9:44**
